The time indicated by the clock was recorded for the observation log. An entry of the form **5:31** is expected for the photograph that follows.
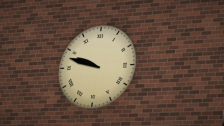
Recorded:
**9:48**
